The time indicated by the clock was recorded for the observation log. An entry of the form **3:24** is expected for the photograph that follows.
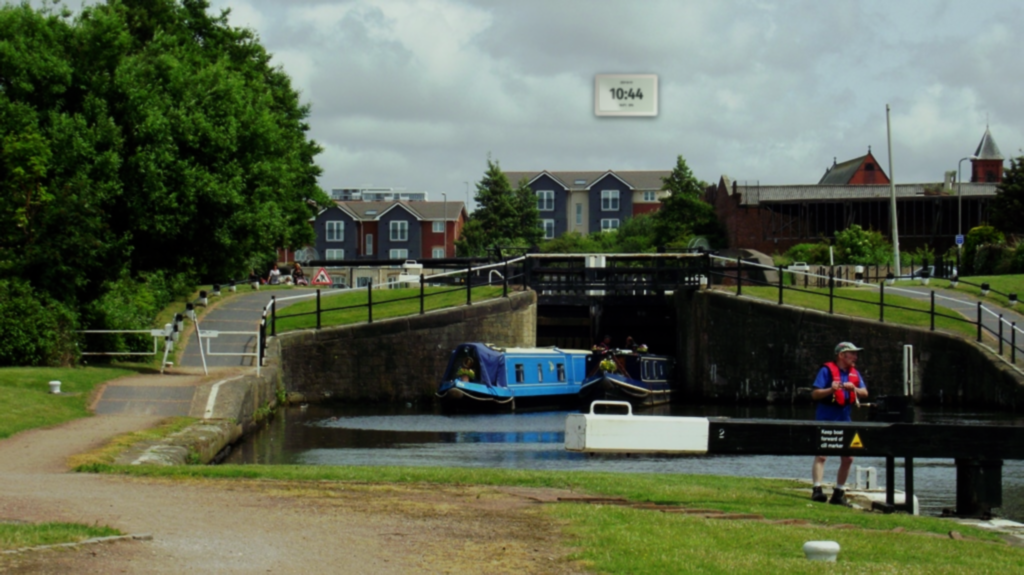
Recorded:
**10:44**
